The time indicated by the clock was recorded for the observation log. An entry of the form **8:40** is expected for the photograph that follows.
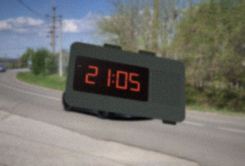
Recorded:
**21:05**
